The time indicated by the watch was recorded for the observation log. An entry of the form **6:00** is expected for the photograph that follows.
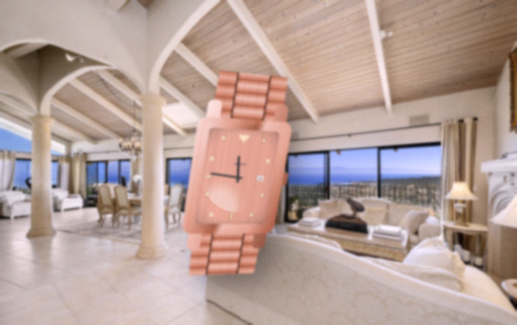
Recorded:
**11:46**
